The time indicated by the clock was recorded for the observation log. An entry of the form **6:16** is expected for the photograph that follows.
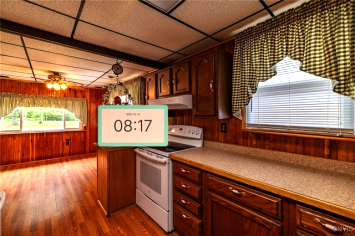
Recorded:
**8:17**
